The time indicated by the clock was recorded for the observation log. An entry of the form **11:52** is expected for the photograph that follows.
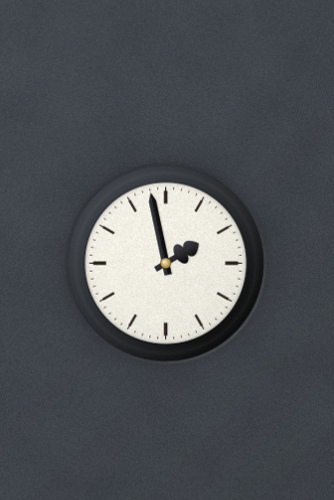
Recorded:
**1:58**
